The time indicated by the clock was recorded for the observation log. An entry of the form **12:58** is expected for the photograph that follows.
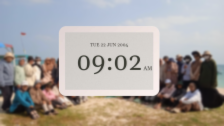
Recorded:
**9:02**
